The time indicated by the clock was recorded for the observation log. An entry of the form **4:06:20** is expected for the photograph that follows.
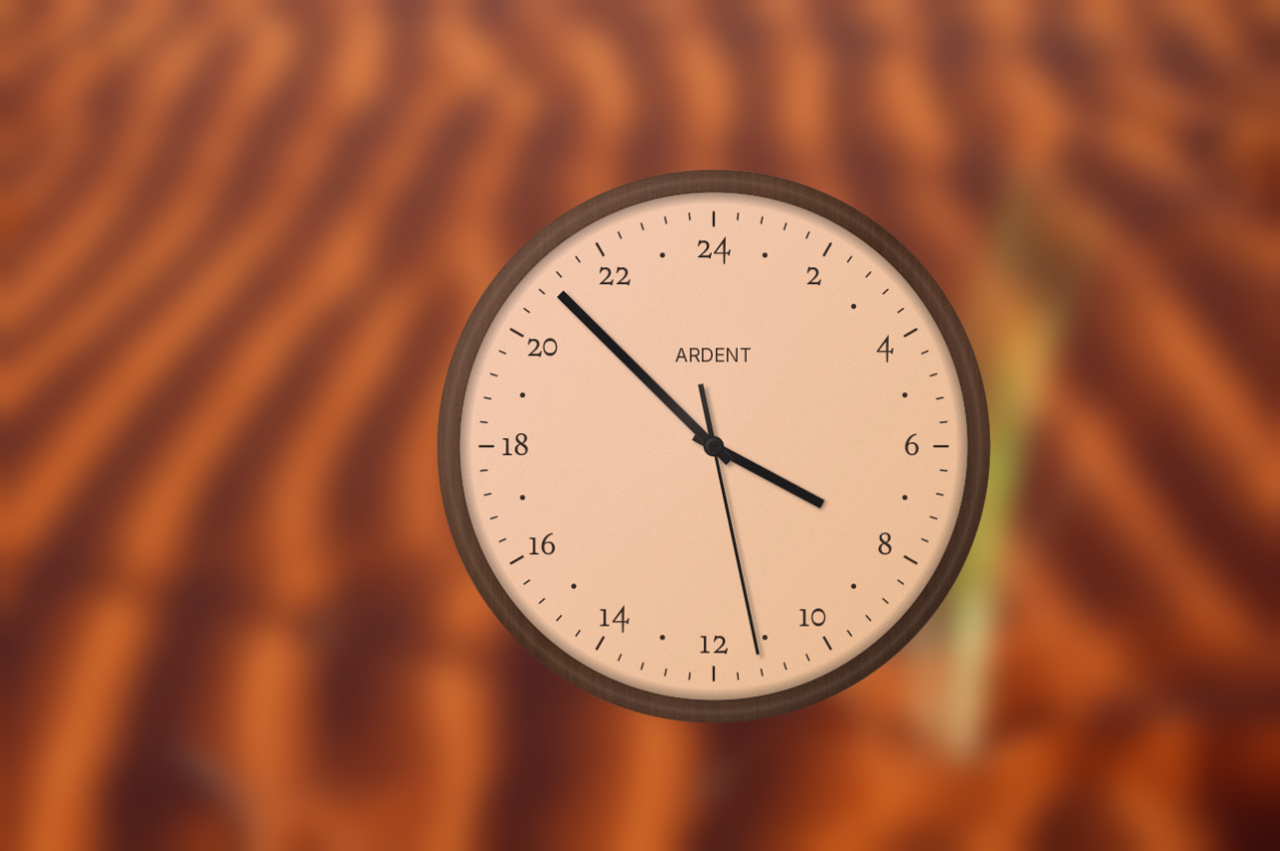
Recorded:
**7:52:28**
